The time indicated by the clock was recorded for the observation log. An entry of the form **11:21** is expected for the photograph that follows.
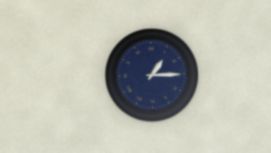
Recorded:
**1:15**
